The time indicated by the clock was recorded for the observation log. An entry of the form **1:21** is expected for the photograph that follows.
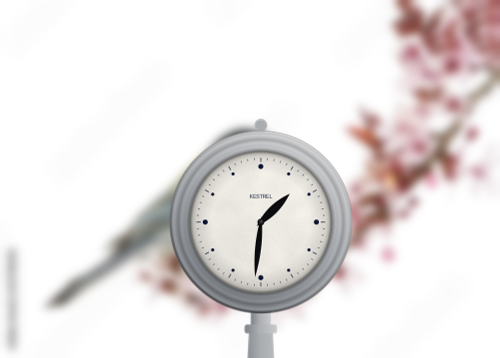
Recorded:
**1:31**
